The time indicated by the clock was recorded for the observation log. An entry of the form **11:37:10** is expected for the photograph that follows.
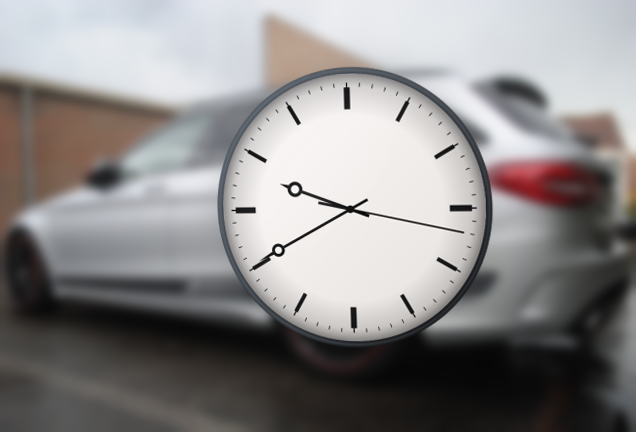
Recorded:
**9:40:17**
